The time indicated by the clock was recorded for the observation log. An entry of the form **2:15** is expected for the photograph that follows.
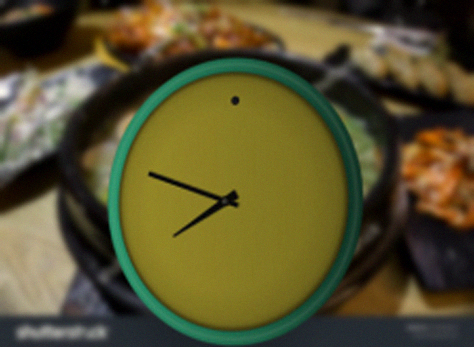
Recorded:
**7:47**
